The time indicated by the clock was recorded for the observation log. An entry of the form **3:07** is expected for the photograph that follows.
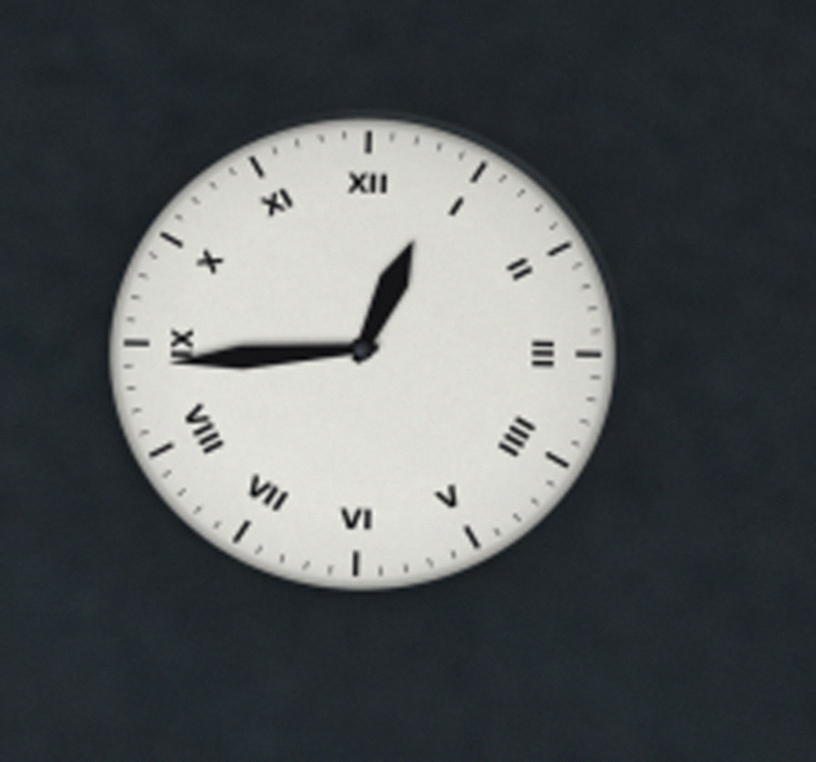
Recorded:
**12:44**
